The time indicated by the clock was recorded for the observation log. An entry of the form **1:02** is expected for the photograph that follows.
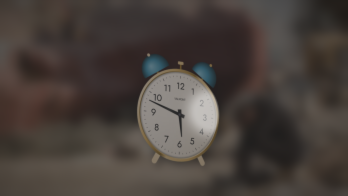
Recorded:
**5:48**
